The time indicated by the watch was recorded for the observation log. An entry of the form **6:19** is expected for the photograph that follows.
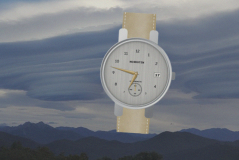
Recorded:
**6:47**
